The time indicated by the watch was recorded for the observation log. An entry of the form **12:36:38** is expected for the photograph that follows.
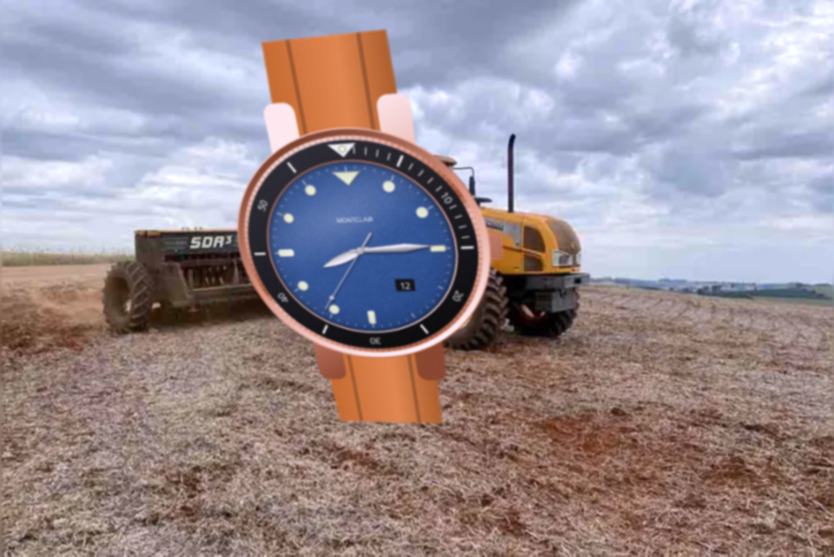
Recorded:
**8:14:36**
